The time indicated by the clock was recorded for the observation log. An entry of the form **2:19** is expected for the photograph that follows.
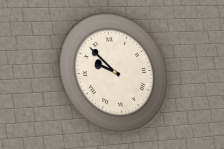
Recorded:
**9:53**
